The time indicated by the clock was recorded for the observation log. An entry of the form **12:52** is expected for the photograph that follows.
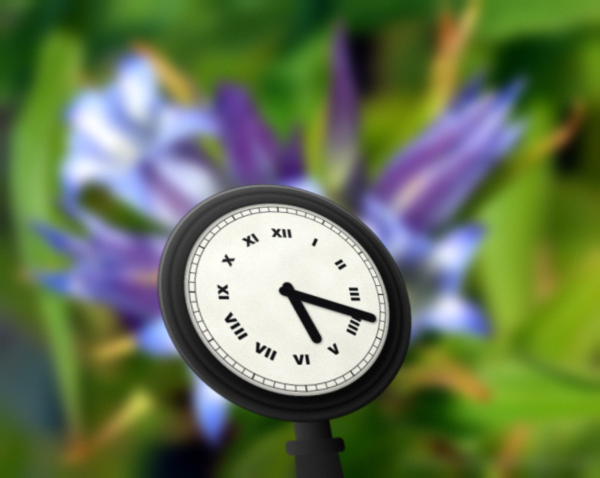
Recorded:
**5:18**
